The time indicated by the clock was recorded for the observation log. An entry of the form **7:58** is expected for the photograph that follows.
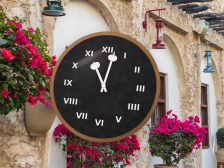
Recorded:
**11:02**
